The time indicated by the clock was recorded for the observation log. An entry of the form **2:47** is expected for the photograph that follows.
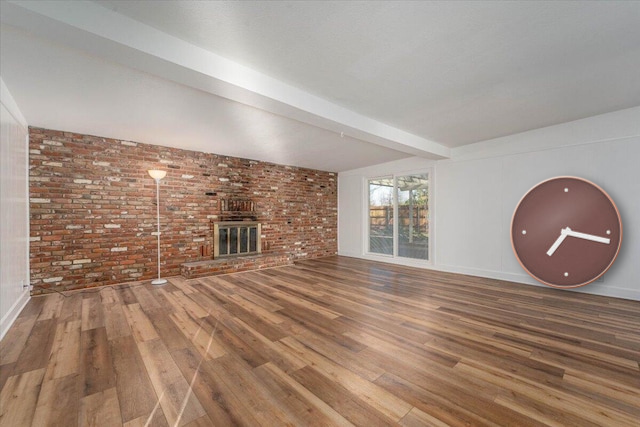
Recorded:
**7:17**
